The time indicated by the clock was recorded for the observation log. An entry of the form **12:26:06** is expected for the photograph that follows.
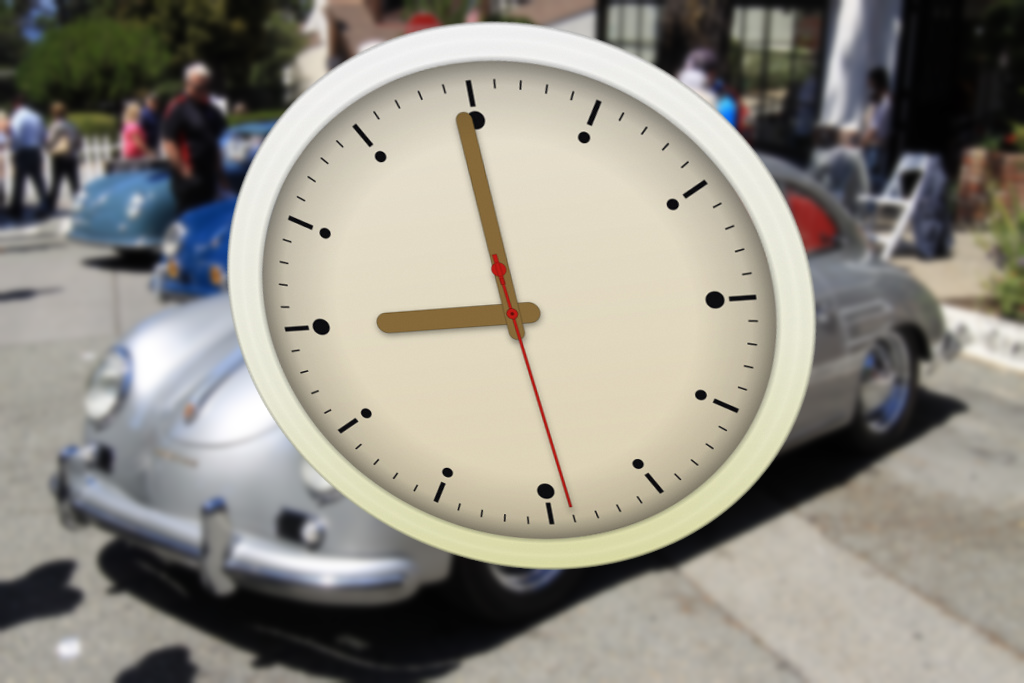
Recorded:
**8:59:29**
